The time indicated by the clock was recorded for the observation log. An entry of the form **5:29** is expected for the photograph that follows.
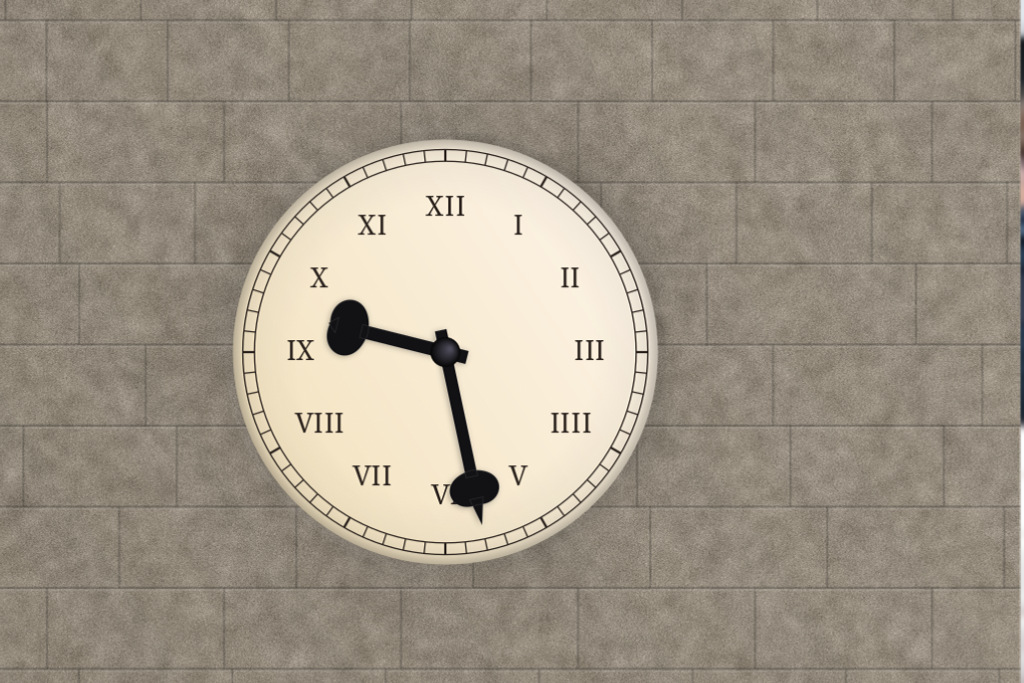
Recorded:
**9:28**
